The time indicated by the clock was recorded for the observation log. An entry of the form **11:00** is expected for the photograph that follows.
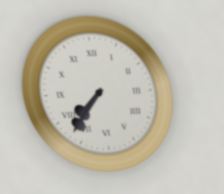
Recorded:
**7:37**
